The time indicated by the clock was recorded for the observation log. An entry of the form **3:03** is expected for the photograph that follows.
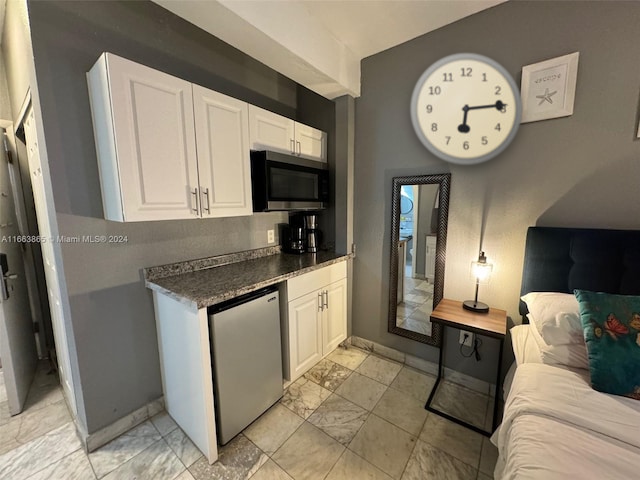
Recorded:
**6:14**
